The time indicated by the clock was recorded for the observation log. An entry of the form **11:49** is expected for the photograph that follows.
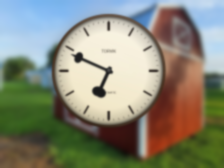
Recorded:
**6:49**
